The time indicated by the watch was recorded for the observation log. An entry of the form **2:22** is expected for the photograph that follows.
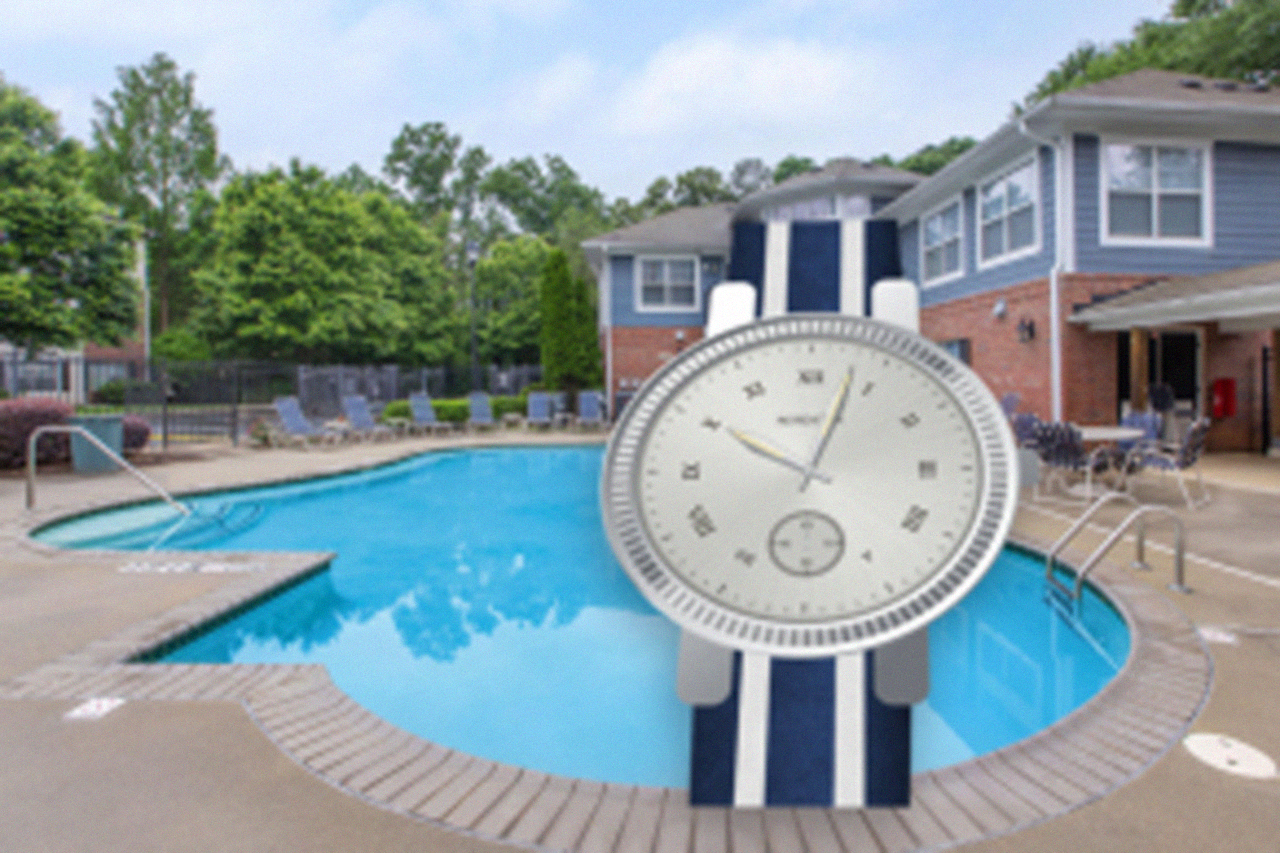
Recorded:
**10:03**
